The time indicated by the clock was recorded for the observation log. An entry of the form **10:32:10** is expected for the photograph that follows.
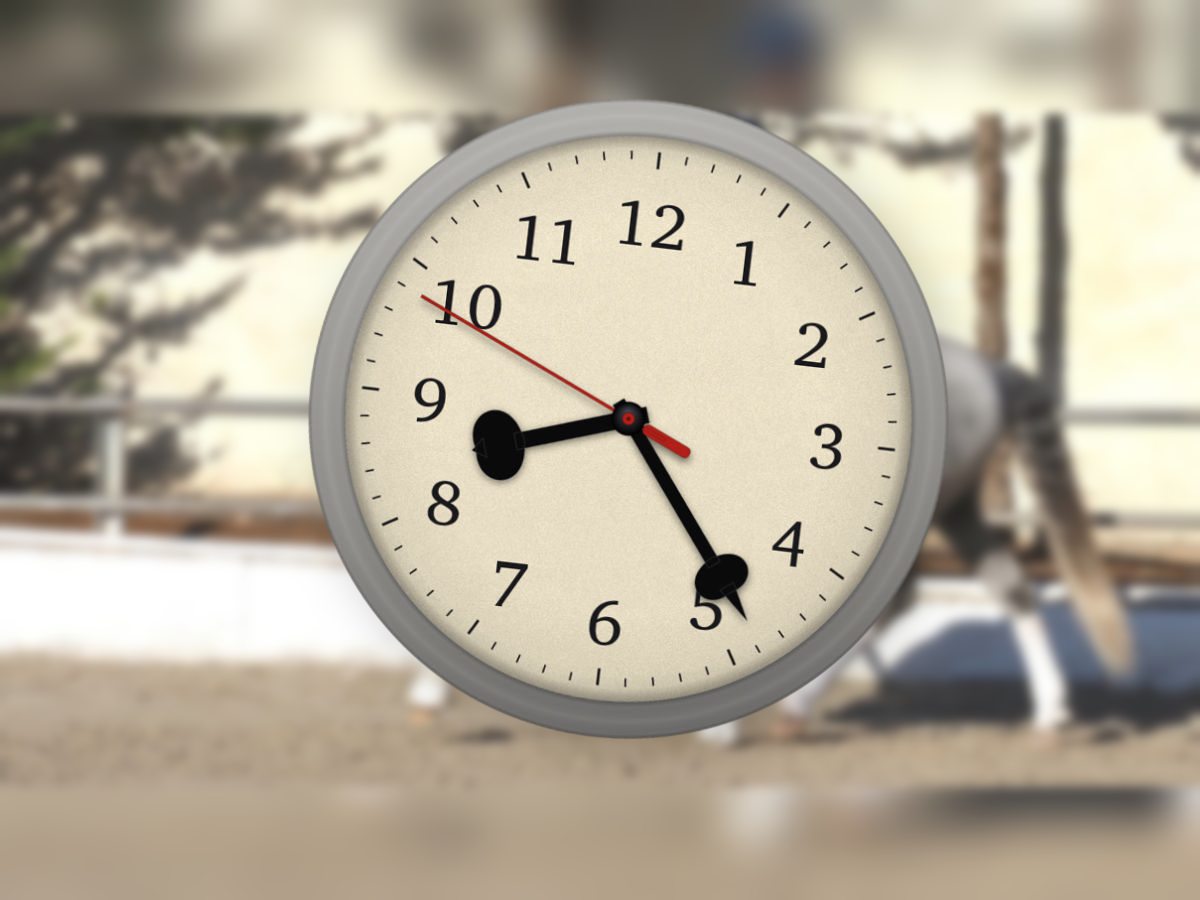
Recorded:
**8:23:49**
